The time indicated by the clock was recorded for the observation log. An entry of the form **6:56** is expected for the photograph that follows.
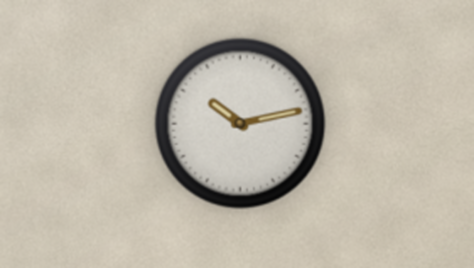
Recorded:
**10:13**
